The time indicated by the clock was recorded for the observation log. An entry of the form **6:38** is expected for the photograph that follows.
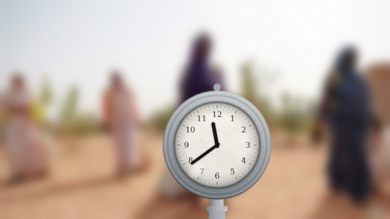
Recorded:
**11:39**
